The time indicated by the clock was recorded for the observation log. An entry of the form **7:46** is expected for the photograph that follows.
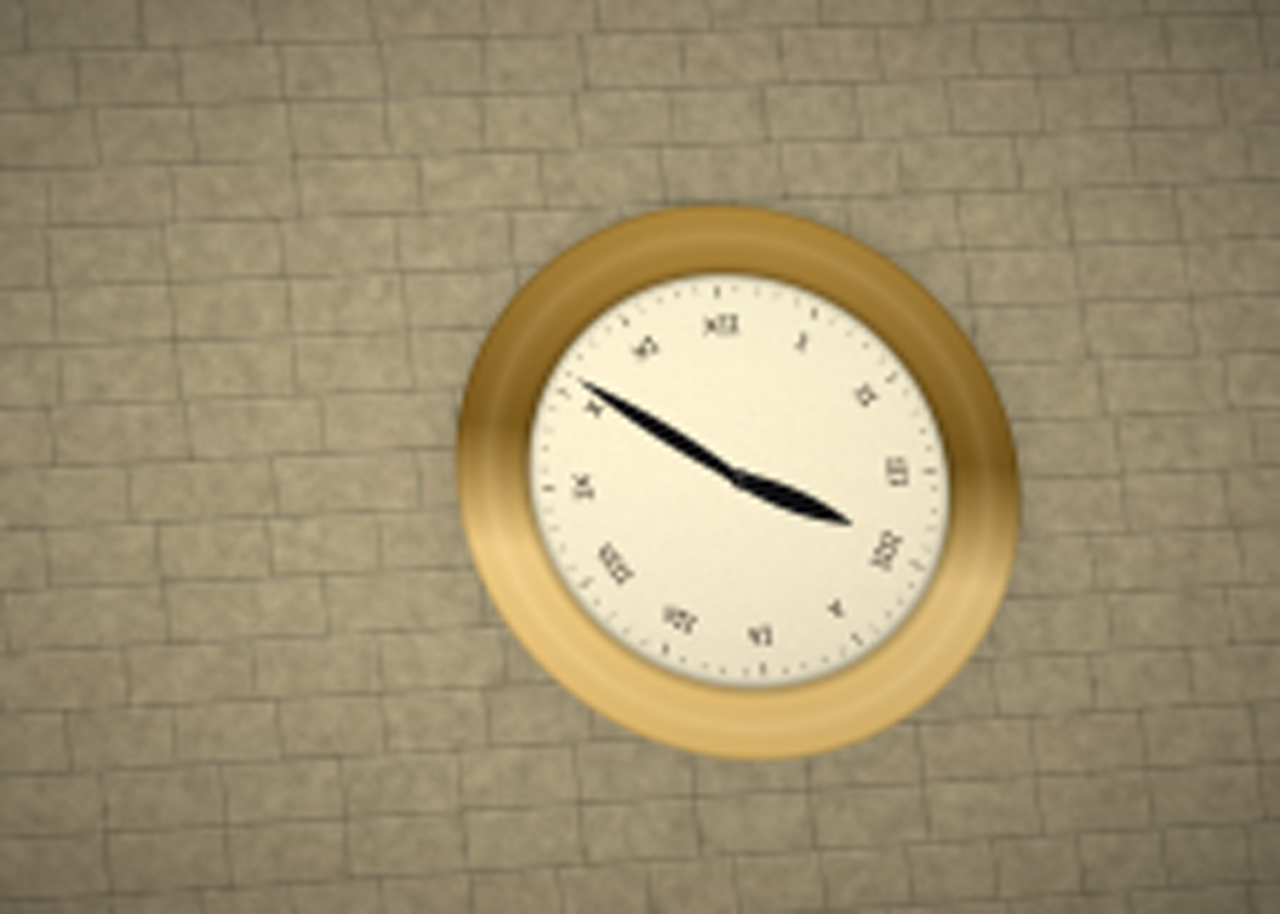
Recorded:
**3:51**
